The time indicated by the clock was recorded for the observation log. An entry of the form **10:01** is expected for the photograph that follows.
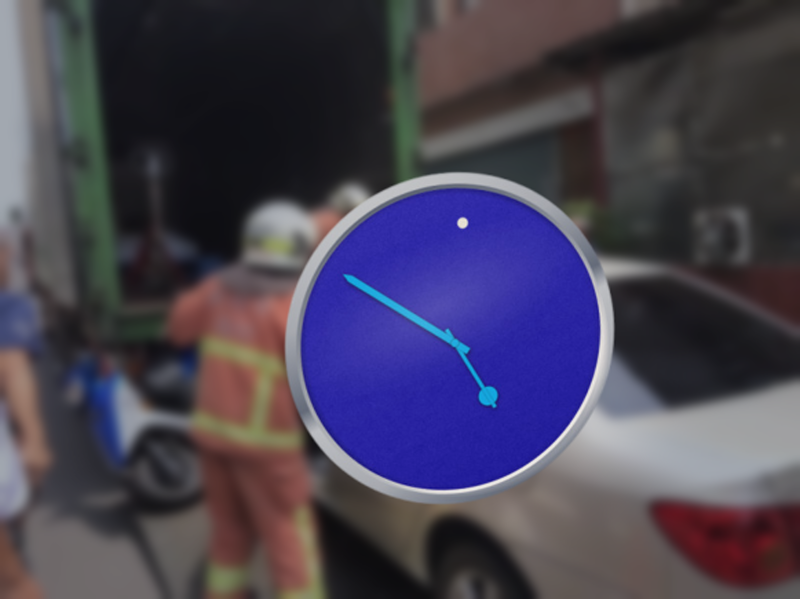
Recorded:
**4:50**
